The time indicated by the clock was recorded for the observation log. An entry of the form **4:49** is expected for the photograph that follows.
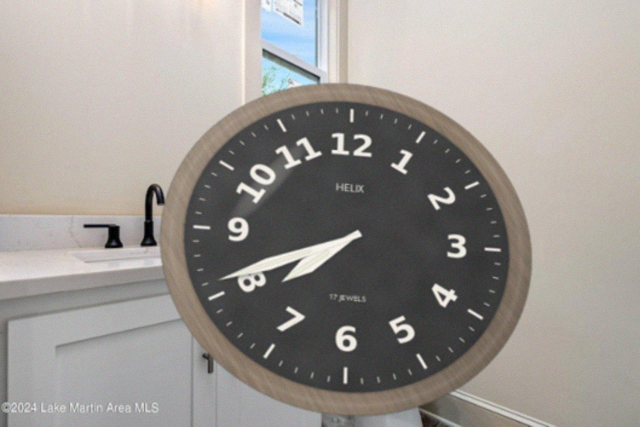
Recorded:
**7:41**
